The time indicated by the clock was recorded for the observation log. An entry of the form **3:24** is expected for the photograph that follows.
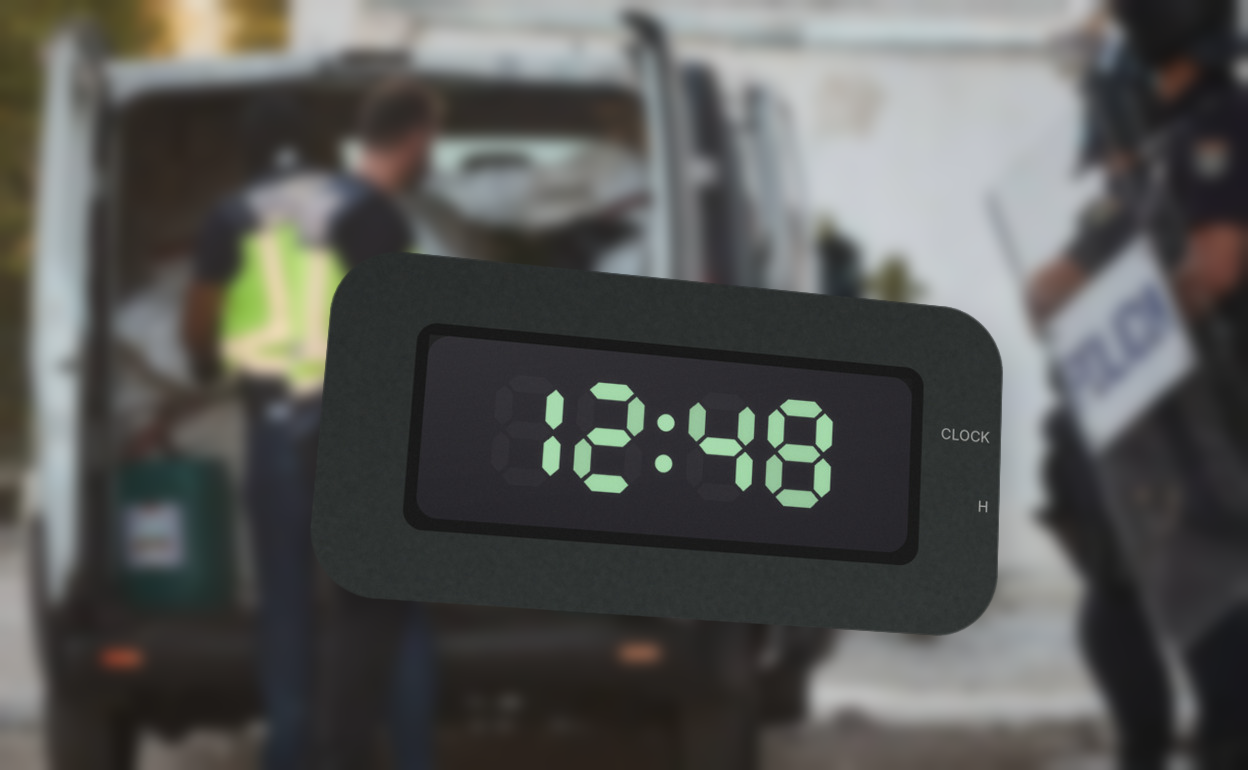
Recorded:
**12:48**
